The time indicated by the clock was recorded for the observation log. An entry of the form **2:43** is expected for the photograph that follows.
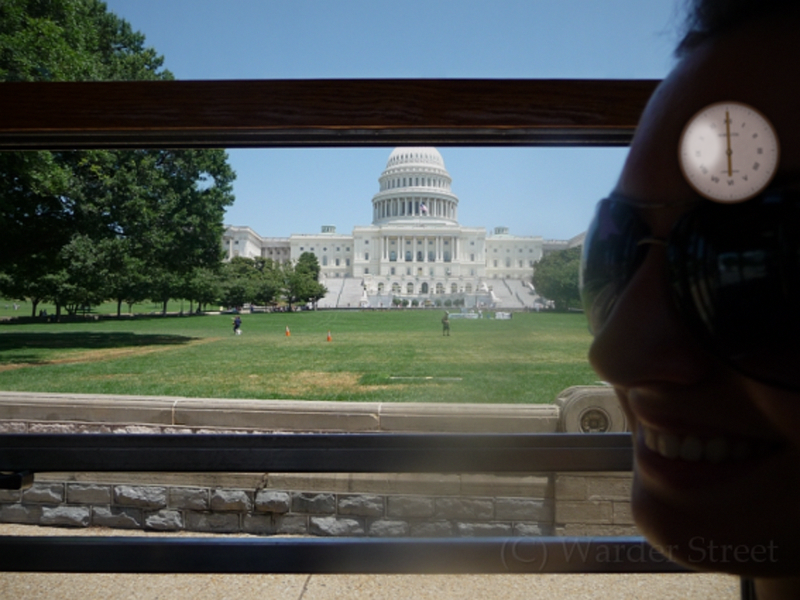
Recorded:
**6:00**
